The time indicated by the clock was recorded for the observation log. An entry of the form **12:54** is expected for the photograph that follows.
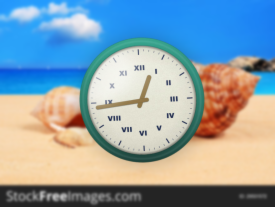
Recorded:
**12:44**
